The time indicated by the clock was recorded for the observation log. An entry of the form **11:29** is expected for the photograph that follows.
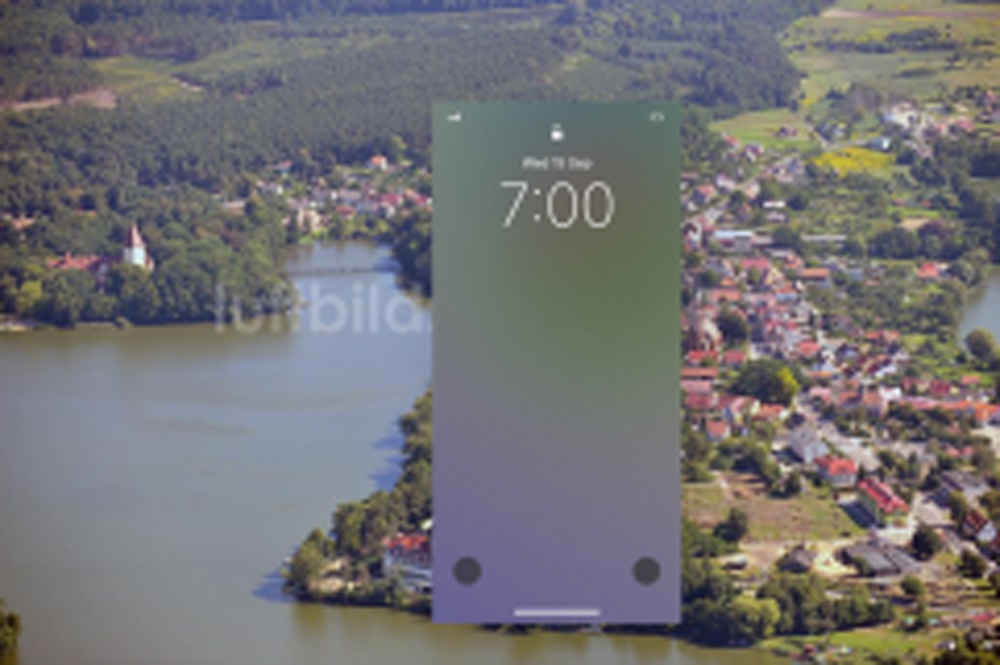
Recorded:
**7:00**
